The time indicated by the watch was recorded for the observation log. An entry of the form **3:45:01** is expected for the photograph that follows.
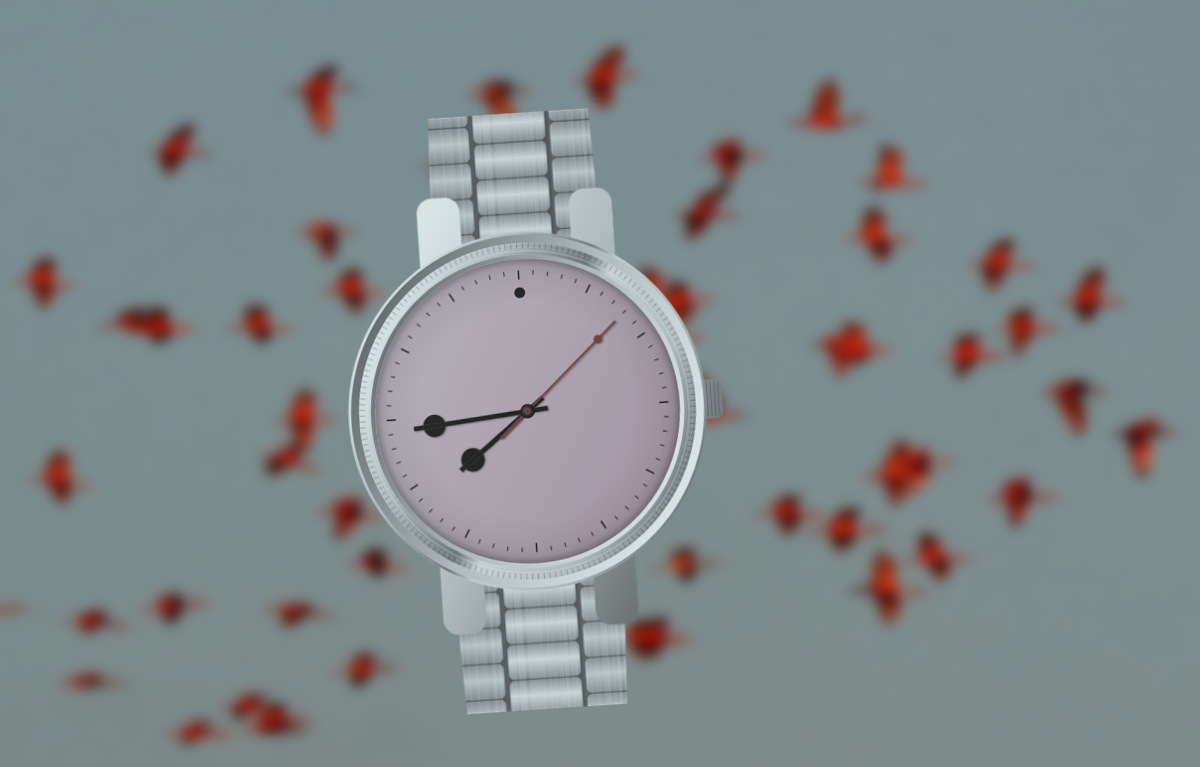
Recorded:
**7:44:08**
